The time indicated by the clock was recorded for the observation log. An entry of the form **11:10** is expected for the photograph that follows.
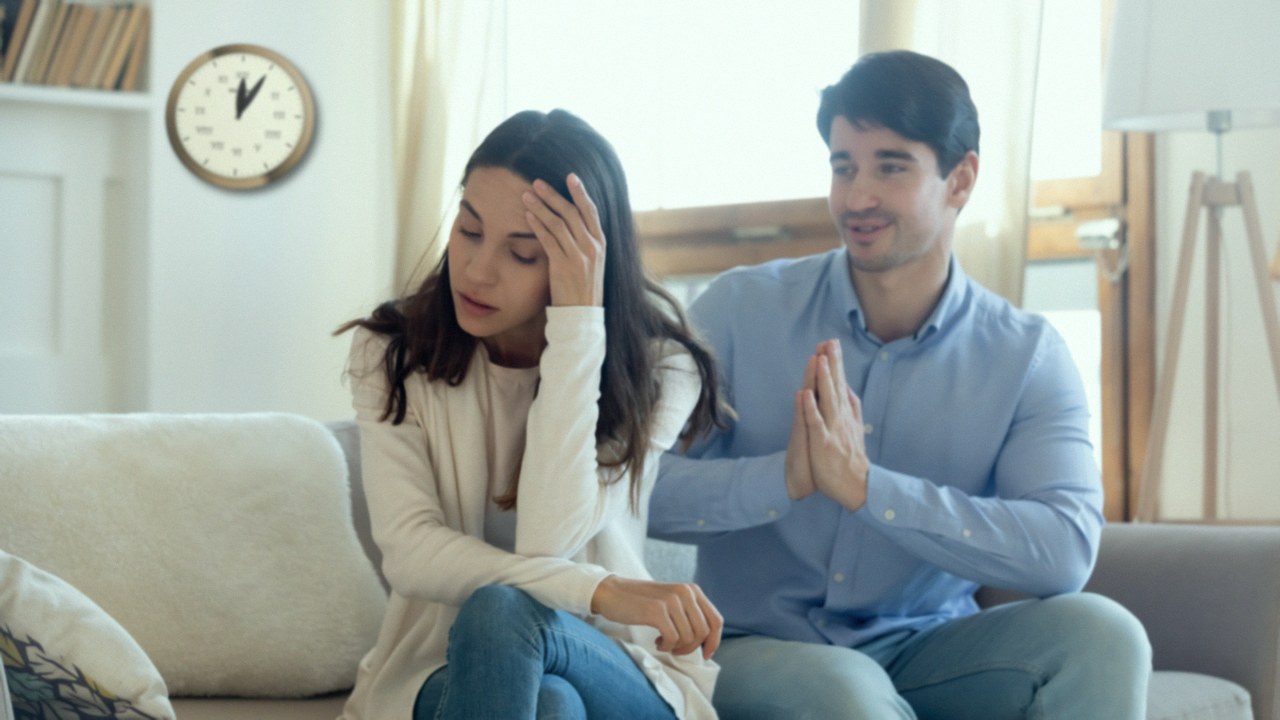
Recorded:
**12:05**
